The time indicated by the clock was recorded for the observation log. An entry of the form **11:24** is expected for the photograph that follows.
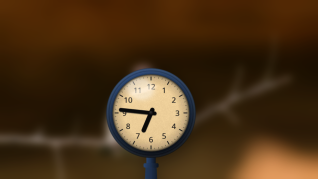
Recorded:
**6:46**
